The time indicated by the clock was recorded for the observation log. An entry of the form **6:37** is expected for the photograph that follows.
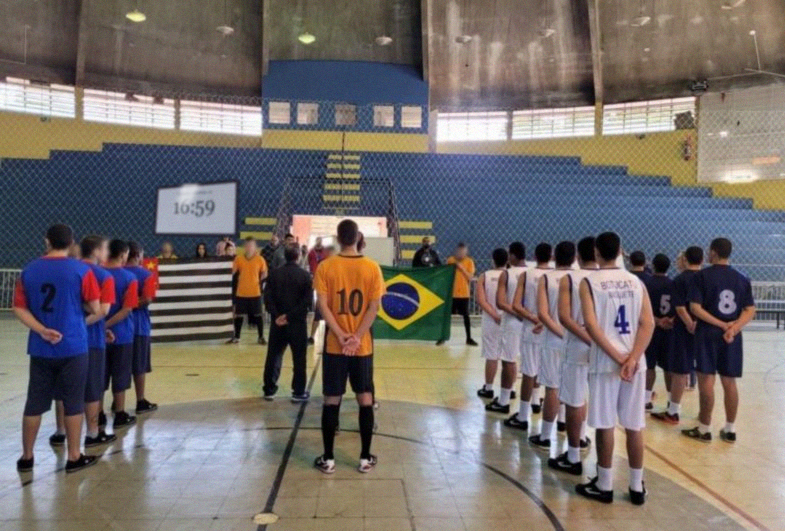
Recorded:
**16:59**
